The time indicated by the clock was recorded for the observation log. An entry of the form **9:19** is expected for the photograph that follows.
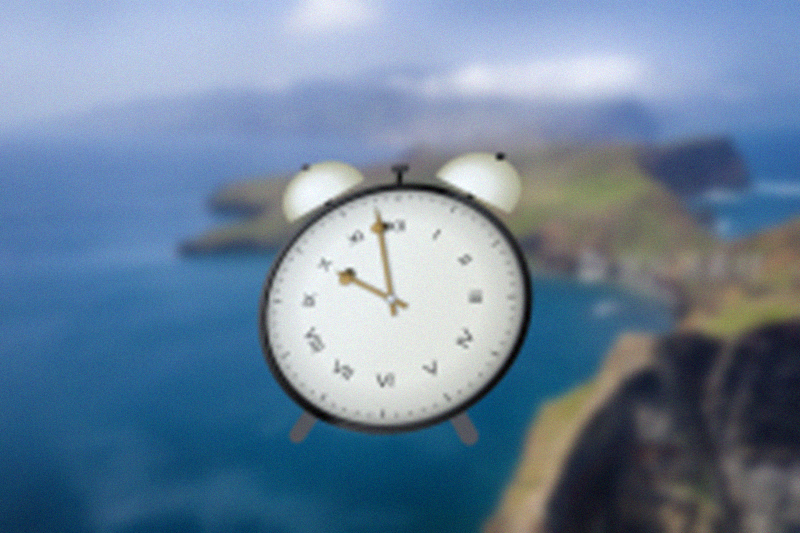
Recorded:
**9:58**
